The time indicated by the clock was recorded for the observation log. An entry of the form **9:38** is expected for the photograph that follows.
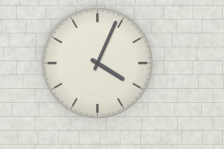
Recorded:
**4:04**
